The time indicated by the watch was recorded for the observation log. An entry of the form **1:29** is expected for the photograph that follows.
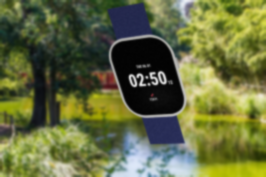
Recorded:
**2:50**
